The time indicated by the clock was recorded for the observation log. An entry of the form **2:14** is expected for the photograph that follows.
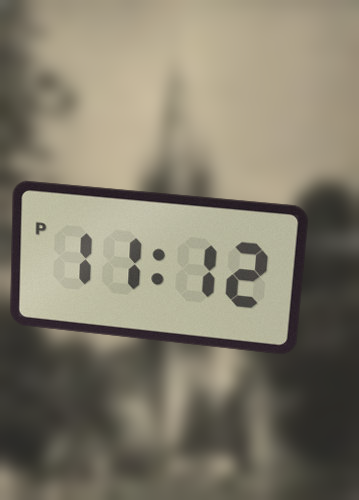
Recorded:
**11:12**
